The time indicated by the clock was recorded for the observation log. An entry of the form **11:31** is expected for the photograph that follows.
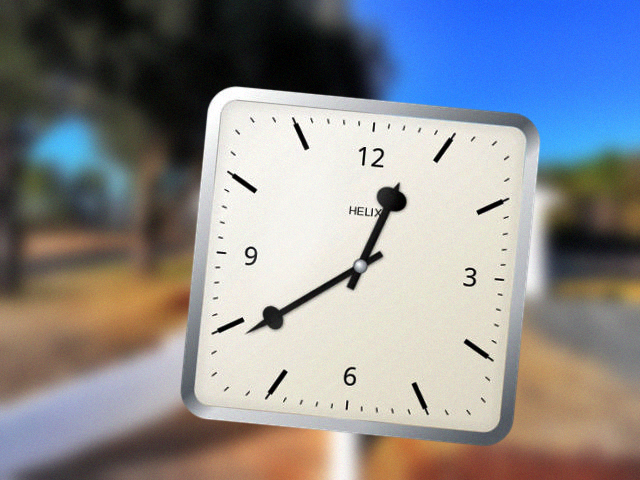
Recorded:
**12:39**
